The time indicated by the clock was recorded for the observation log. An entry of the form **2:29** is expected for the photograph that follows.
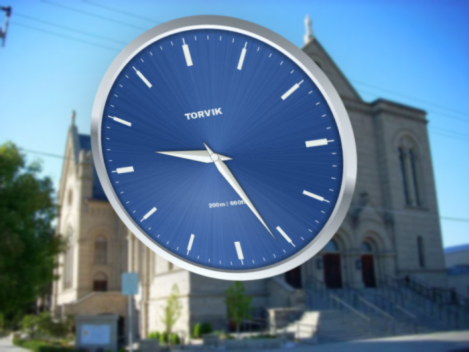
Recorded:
**9:26**
